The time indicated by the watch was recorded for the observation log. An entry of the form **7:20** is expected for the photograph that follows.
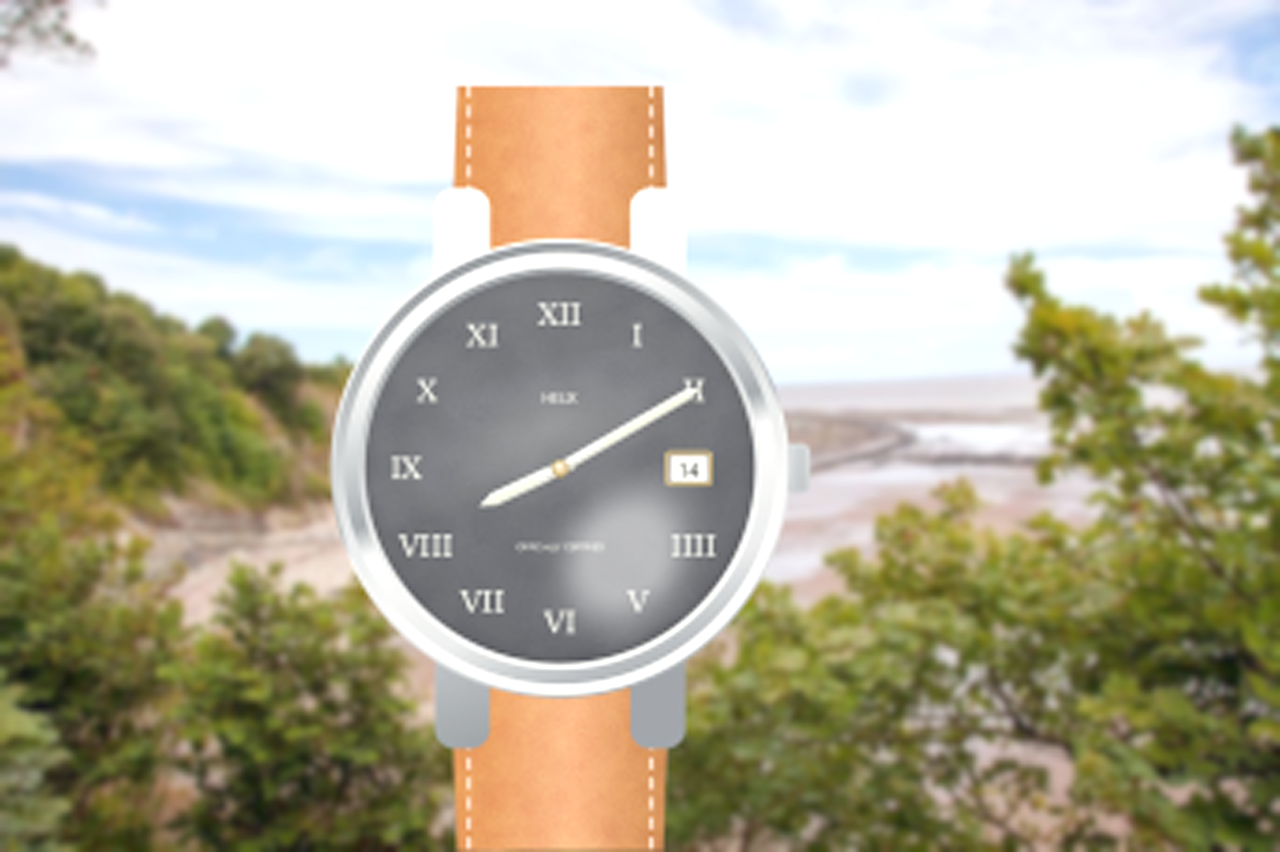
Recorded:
**8:10**
